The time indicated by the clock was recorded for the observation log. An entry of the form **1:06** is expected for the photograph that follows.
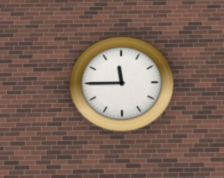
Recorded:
**11:45**
